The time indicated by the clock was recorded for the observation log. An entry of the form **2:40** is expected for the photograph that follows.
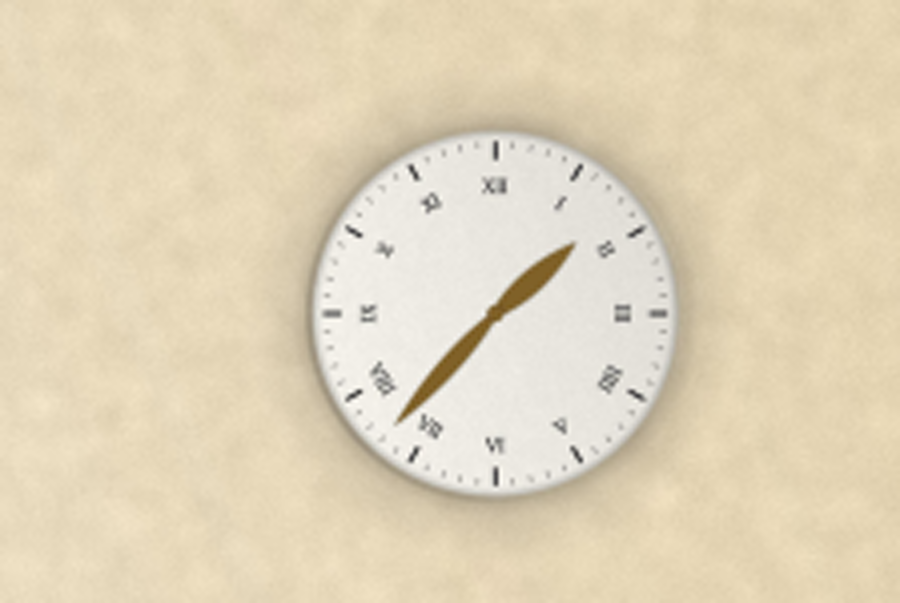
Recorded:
**1:37**
